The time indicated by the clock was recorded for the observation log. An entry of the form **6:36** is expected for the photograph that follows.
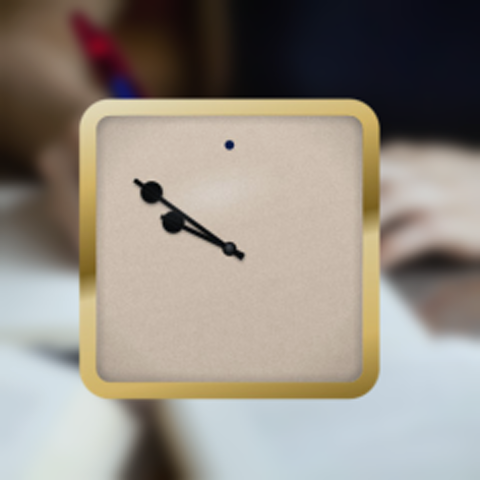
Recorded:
**9:51**
